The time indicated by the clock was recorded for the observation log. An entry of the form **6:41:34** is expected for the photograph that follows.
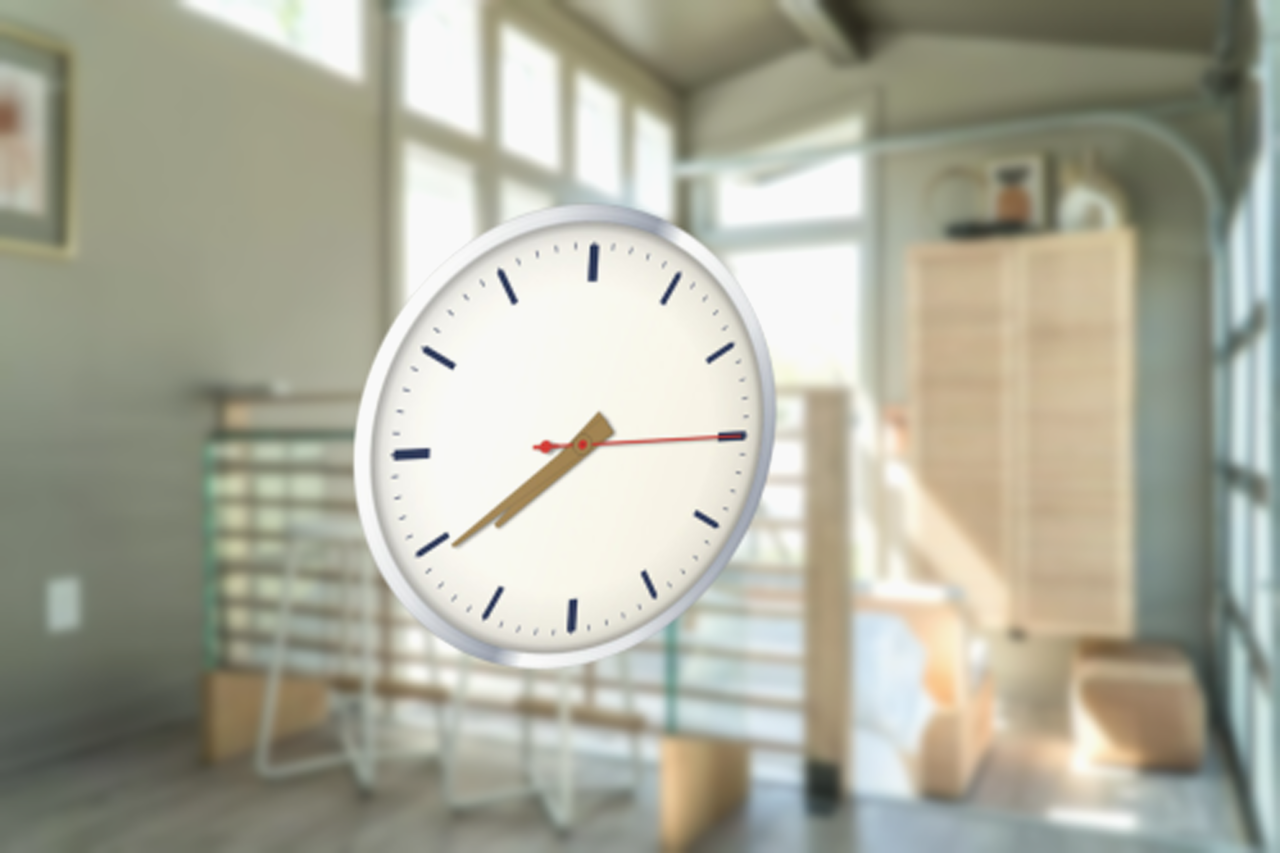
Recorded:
**7:39:15**
